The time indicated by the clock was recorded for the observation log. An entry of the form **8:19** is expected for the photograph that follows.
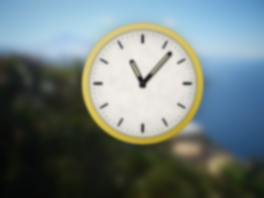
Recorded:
**11:07**
